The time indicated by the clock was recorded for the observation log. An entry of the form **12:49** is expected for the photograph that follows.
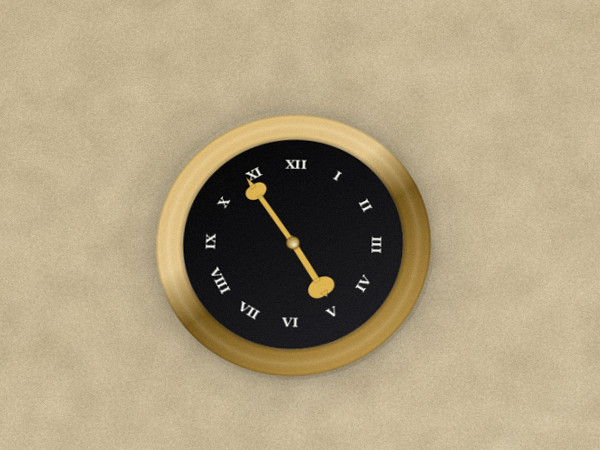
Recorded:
**4:54**
